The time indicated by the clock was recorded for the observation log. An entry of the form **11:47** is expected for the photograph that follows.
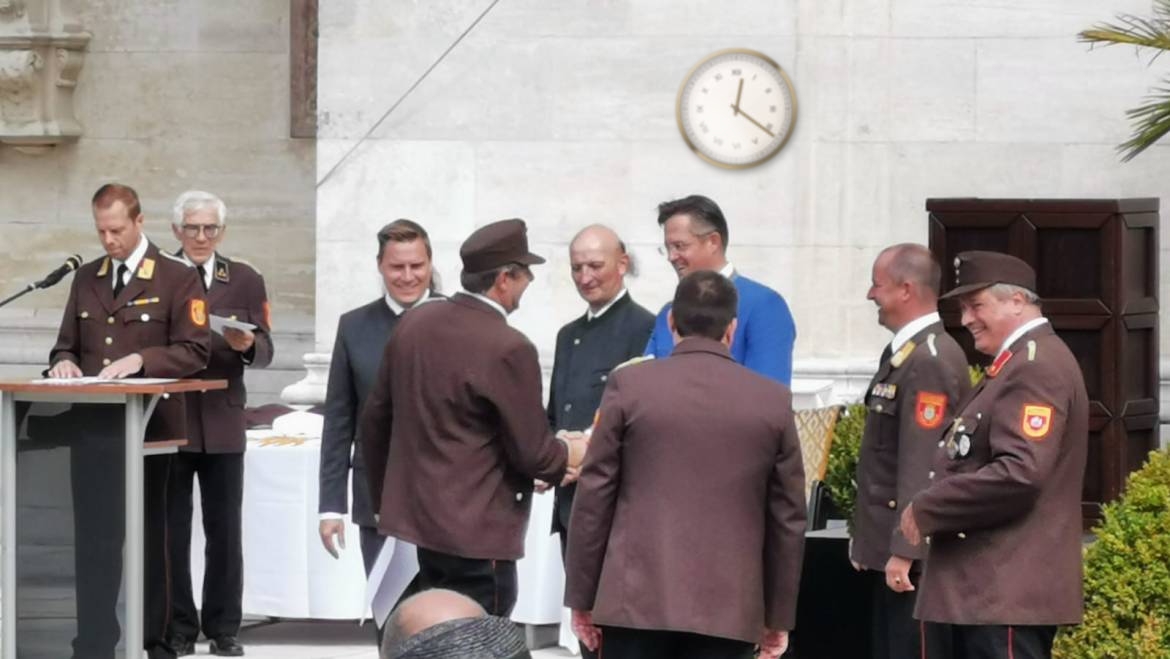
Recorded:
**12:21**
